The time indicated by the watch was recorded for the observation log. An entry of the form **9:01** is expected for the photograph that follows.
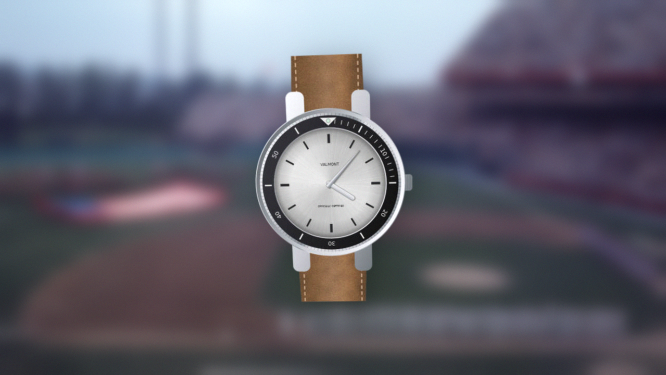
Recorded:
**4:07**
